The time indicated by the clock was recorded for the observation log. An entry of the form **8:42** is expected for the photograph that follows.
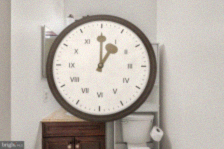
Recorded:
**1:00**
